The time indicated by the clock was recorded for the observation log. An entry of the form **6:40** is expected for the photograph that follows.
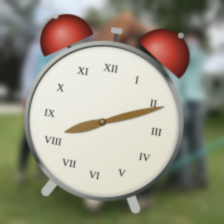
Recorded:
**8:11**
